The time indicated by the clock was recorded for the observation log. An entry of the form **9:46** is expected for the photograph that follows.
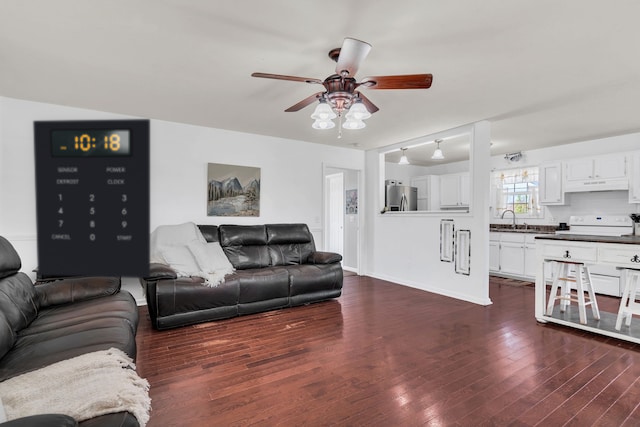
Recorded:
**10:18**
